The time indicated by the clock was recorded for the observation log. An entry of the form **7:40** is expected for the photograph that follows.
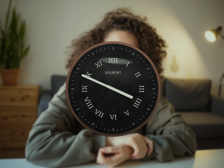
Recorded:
**3:49**
